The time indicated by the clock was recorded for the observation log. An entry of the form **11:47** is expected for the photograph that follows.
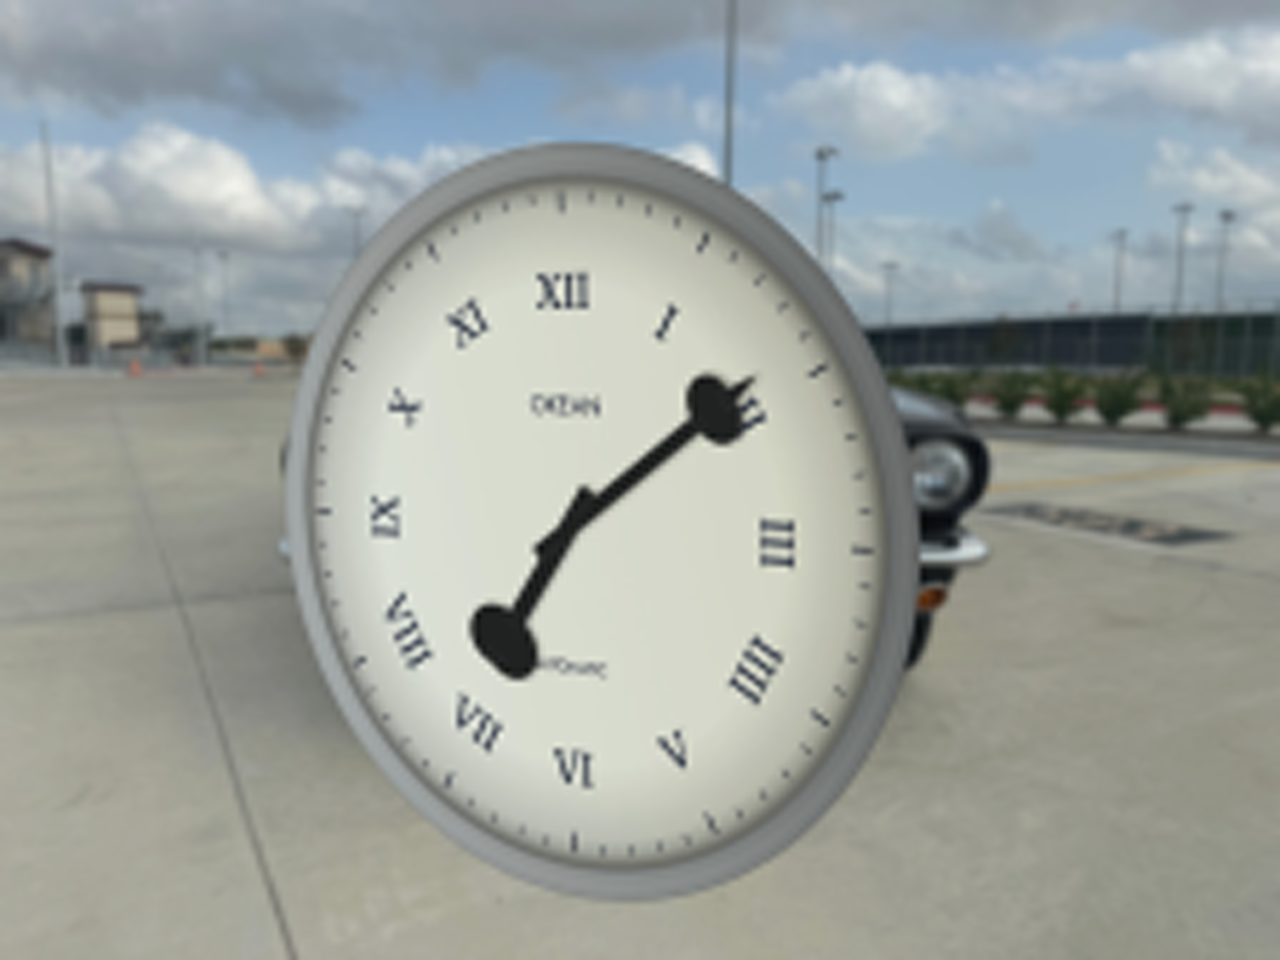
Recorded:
**7:09**
